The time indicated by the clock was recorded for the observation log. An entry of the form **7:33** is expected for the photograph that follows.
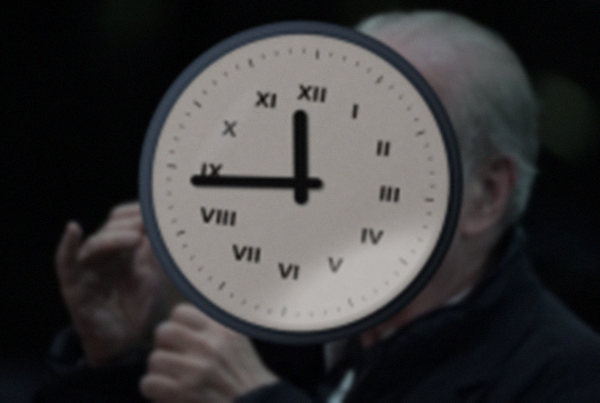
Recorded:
**11:44**
